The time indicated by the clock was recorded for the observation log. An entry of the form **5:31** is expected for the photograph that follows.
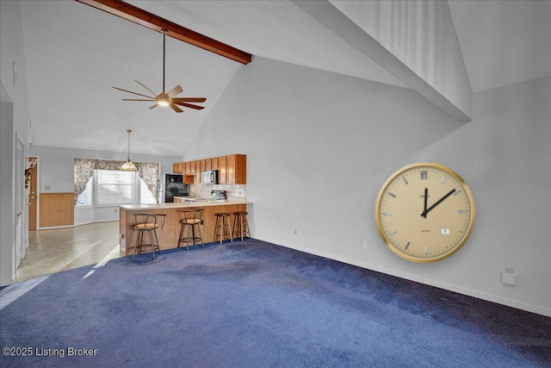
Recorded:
**12:09**
